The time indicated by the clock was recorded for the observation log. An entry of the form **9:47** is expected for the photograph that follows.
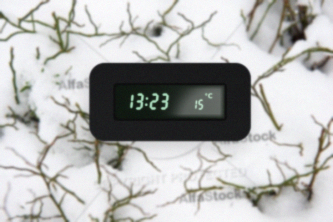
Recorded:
**13:23**
